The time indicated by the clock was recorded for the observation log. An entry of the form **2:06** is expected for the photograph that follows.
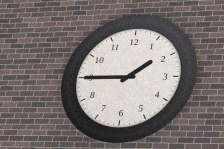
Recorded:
**1:45**
